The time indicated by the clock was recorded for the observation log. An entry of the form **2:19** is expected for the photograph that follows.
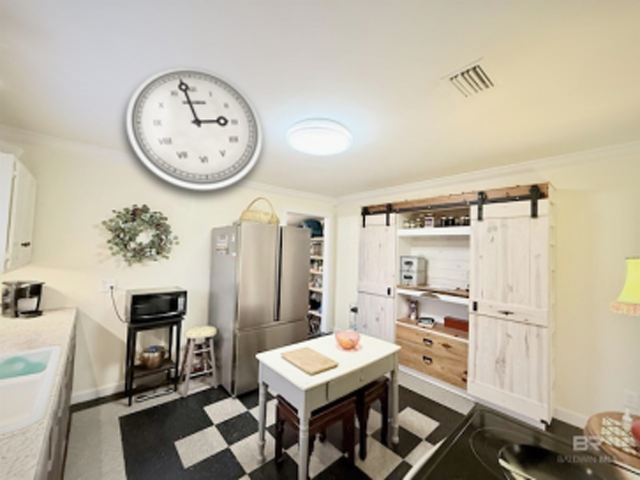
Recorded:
**2:58**
